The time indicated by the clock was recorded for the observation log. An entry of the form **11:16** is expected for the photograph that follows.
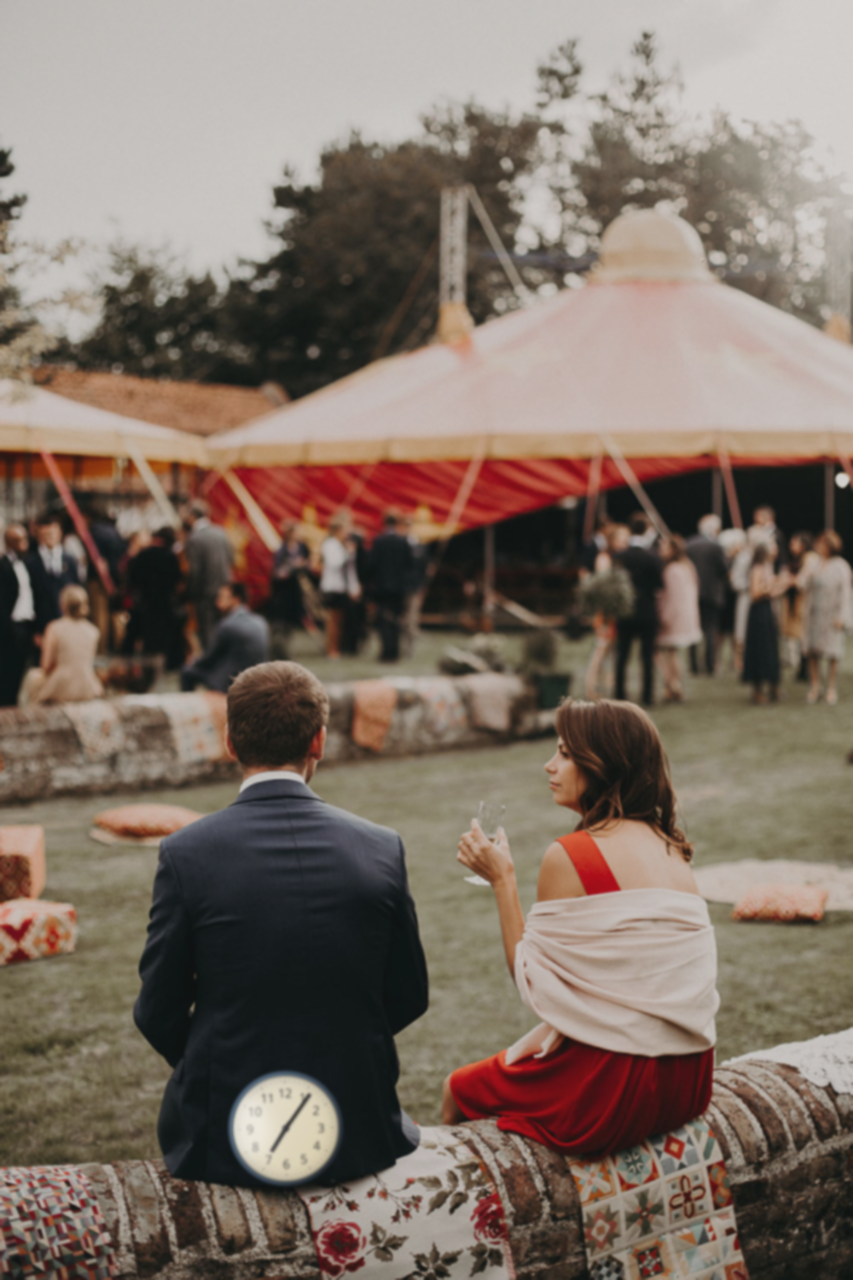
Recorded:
**7:06**
